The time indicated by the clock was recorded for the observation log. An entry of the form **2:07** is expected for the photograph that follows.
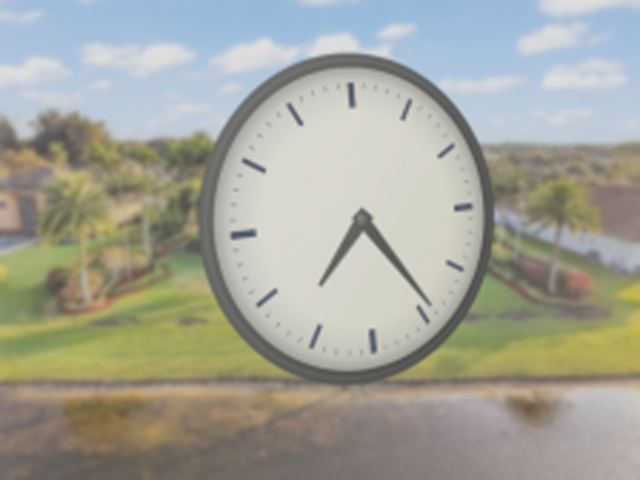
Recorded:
**7:24**
